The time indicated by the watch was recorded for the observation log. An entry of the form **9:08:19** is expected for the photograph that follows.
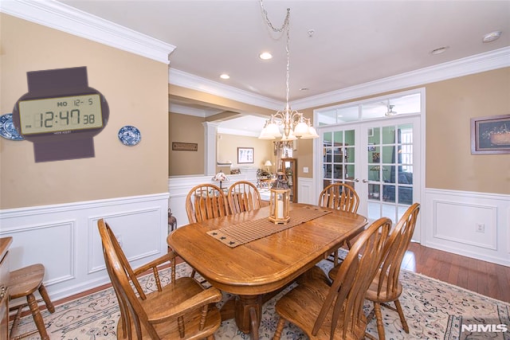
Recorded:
**12:47:38**
